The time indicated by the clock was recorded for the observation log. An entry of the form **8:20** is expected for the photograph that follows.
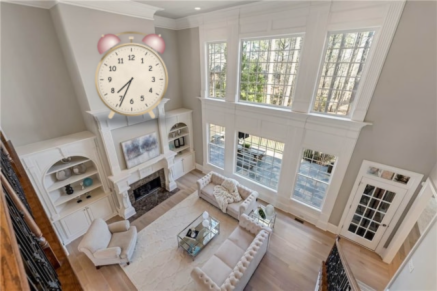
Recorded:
**7:34**
